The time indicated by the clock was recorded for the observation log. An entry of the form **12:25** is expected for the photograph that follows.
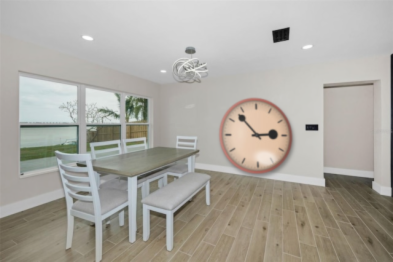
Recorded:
**2:53**
